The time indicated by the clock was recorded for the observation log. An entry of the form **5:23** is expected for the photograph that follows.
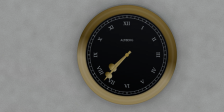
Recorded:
**7:37**
